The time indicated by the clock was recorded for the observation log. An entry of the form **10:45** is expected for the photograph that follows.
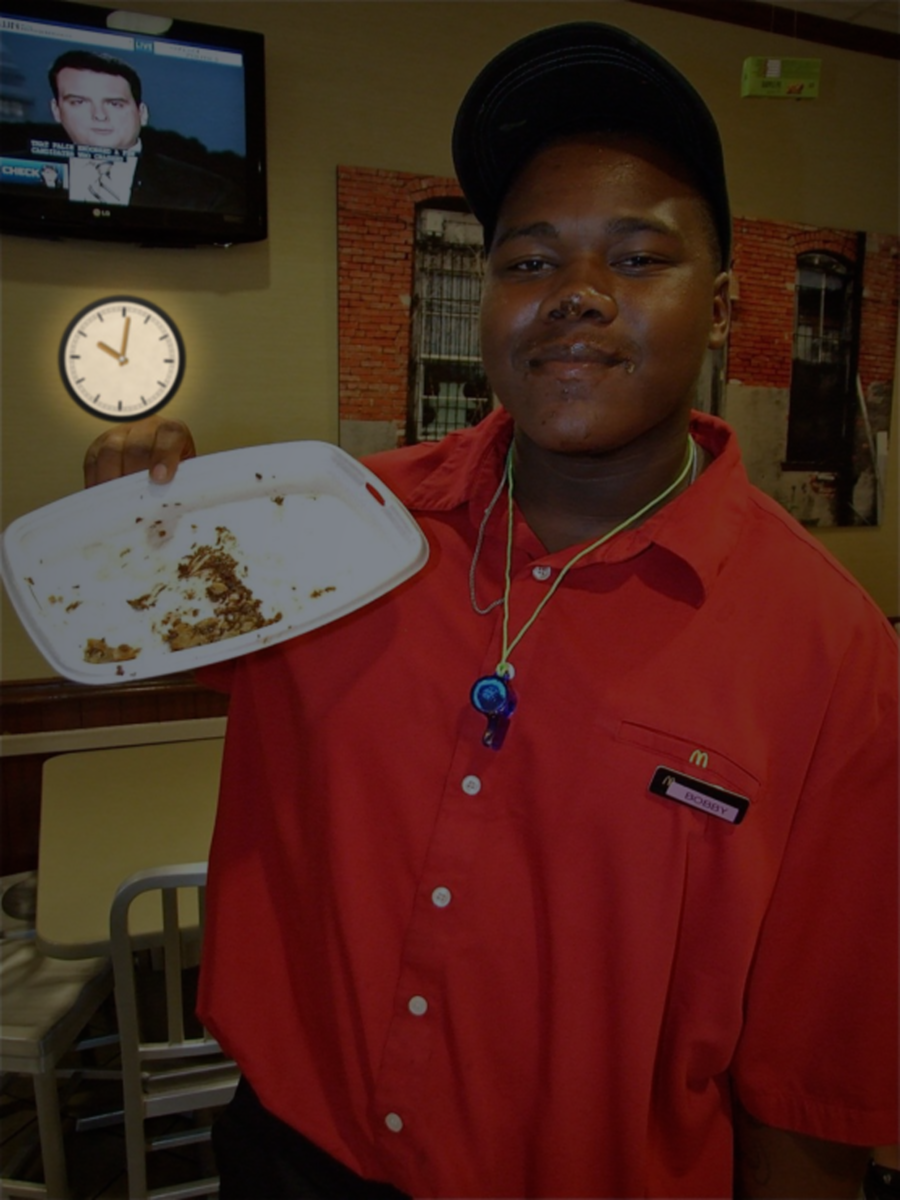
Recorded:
**10:01**
